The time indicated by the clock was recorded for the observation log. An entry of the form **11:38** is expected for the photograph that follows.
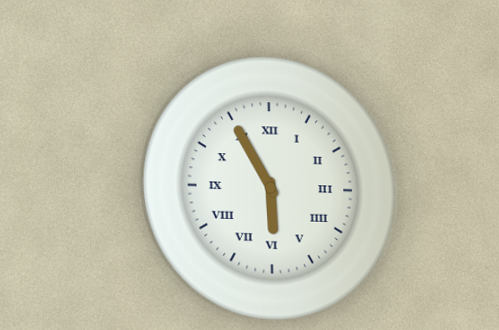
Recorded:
**5:55**
